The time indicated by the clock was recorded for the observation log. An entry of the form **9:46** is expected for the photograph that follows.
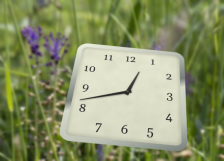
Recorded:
**12:42**
